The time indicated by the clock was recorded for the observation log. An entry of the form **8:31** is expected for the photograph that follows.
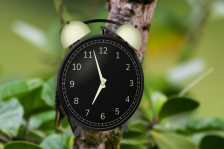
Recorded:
**6:57**
